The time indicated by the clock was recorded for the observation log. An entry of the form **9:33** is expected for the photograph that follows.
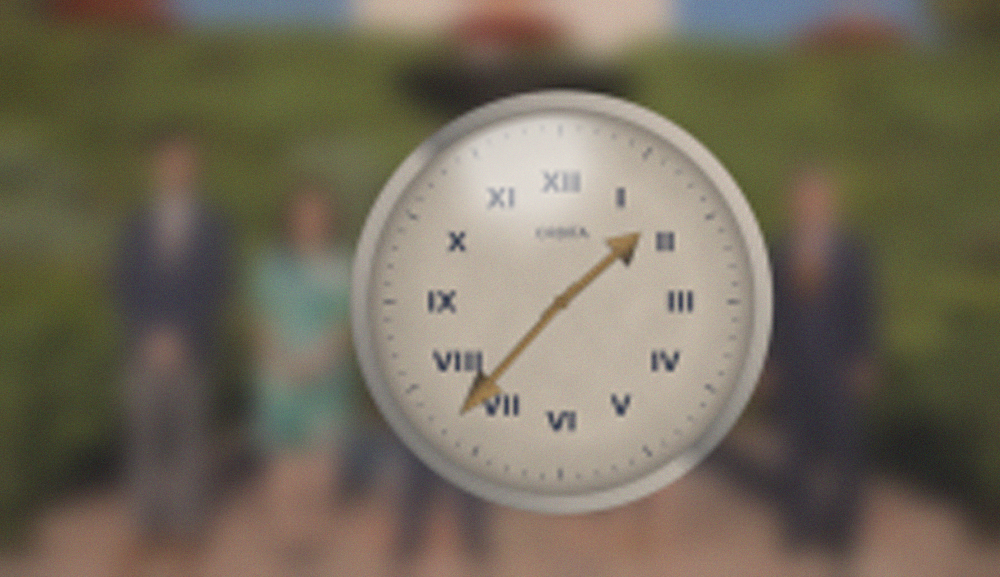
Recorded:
**1:37**
